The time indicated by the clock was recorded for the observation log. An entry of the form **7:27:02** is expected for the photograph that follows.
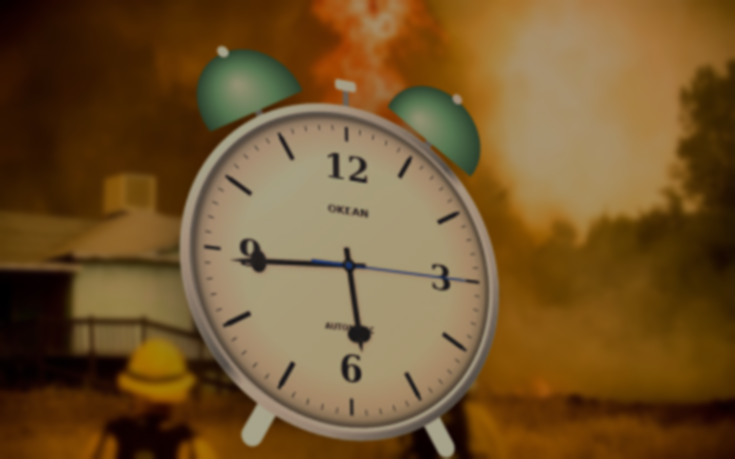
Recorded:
**5:44:15**
